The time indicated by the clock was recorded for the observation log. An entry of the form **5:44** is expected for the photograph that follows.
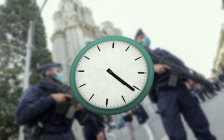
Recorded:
**4:21**
